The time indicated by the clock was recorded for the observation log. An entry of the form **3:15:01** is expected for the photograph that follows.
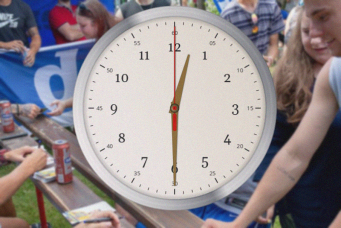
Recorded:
**12:30:00**
